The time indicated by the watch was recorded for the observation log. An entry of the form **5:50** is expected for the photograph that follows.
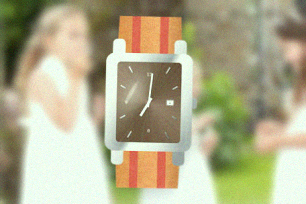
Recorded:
**7:01**
